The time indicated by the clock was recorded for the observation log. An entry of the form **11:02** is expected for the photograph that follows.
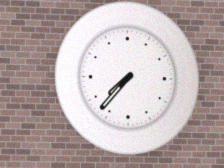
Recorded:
**7:37**
